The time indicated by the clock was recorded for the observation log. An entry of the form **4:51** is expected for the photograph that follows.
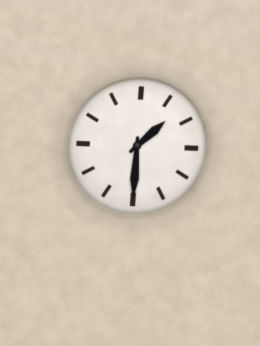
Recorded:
**1:30**
